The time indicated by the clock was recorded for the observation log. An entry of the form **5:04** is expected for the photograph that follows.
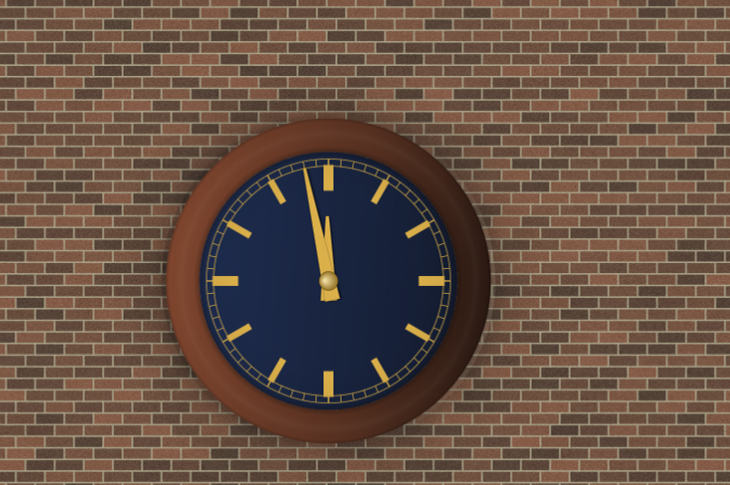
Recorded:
**11:58**
